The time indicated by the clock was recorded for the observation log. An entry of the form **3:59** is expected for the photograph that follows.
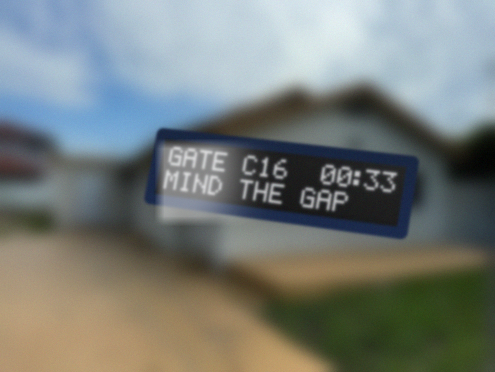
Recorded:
**0:33**
